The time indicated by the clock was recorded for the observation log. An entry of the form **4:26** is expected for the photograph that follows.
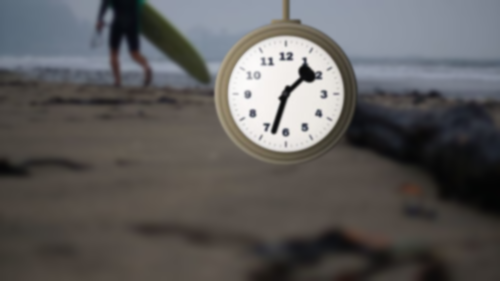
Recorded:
**1:33**
